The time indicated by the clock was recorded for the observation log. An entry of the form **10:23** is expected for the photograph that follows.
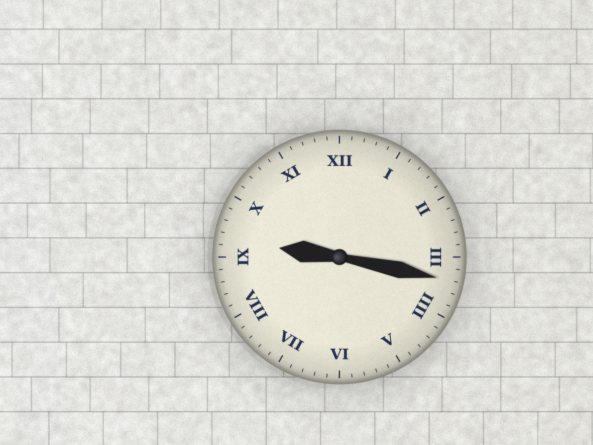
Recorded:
**9:17**
